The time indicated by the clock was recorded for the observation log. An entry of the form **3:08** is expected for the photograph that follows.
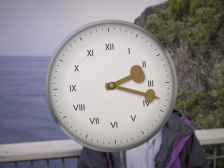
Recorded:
**2:18**
